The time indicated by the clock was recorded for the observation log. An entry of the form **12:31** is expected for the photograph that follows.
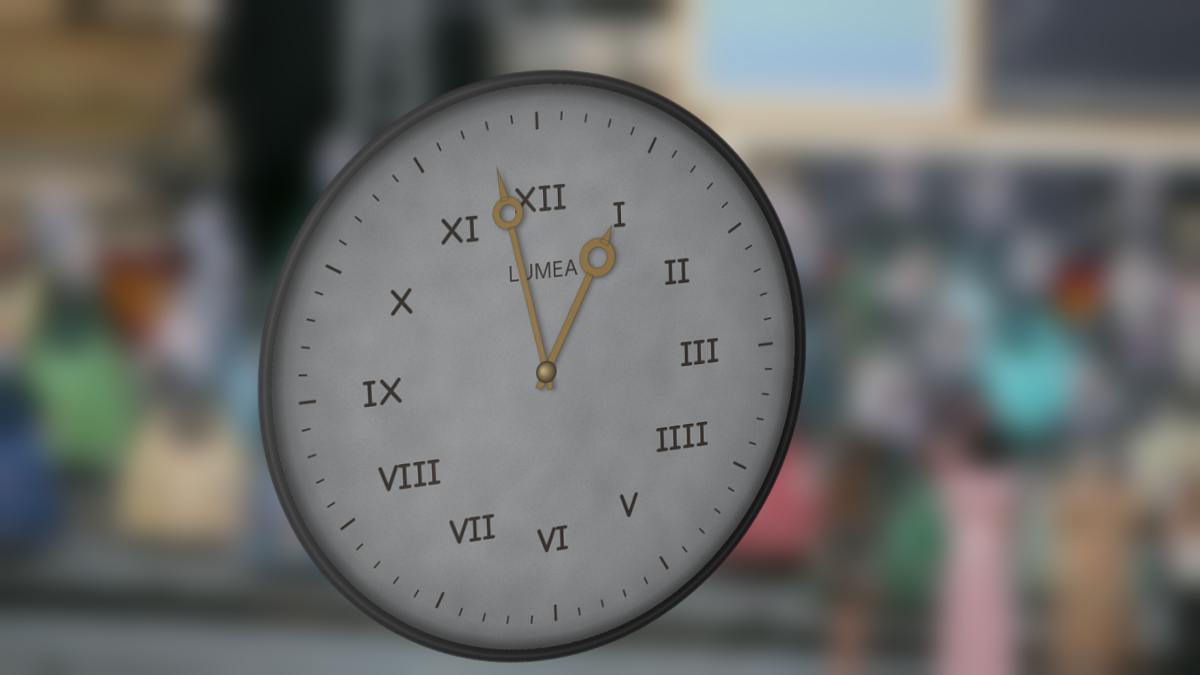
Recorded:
**12:58**
